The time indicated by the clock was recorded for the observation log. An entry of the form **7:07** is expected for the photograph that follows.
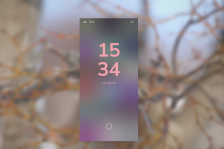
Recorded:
**15:34**
